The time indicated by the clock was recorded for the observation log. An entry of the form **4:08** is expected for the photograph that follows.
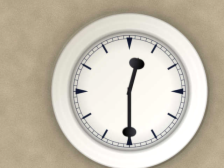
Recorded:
**12:30**
